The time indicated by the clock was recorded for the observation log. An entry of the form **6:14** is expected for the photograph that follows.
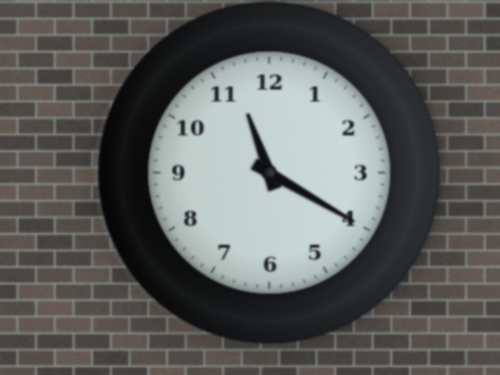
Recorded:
**11:20**
